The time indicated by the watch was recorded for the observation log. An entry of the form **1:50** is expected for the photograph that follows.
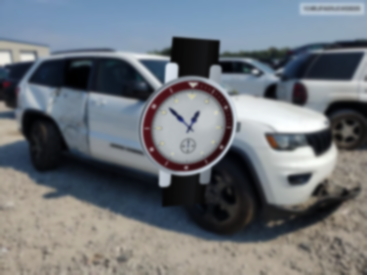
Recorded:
**12:52**
